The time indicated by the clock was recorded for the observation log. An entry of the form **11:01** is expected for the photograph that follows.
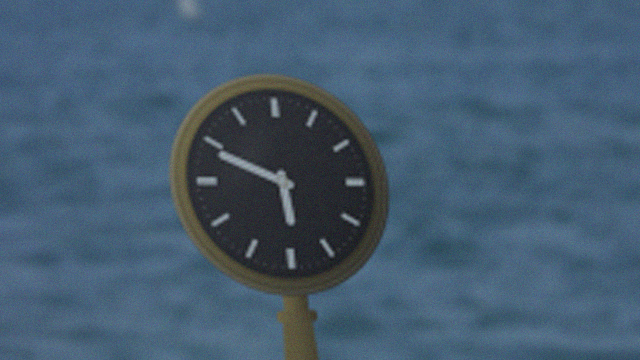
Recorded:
**5:49**
